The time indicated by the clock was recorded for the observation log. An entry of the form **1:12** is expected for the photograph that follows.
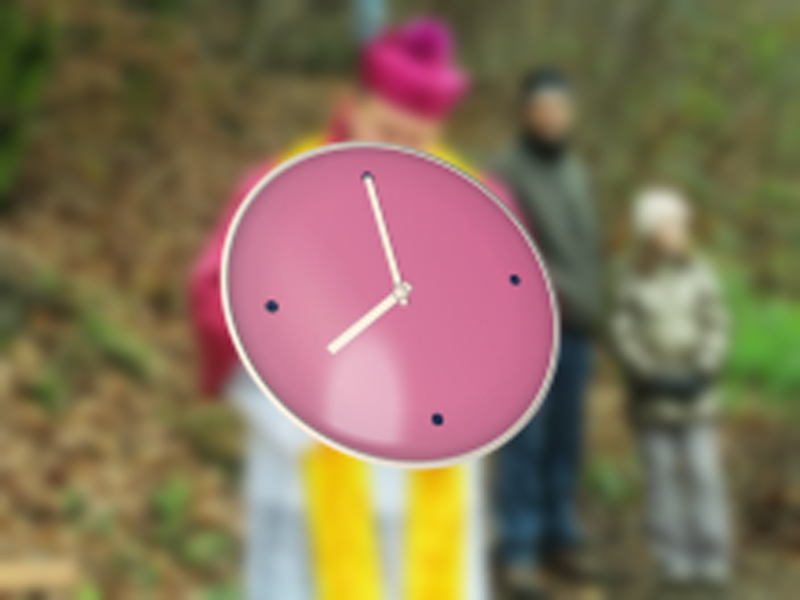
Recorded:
**8:00**
